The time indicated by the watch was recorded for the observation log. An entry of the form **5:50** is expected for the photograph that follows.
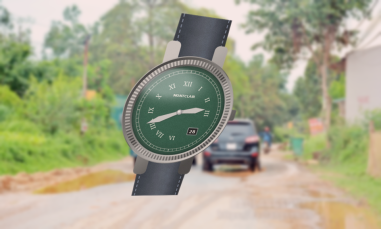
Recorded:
**2:41**
